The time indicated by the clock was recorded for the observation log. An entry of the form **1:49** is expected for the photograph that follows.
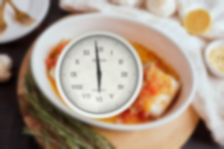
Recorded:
**5:59**
